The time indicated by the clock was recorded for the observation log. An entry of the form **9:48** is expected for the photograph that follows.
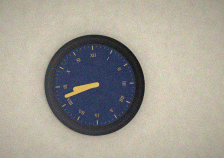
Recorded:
**8:42**
